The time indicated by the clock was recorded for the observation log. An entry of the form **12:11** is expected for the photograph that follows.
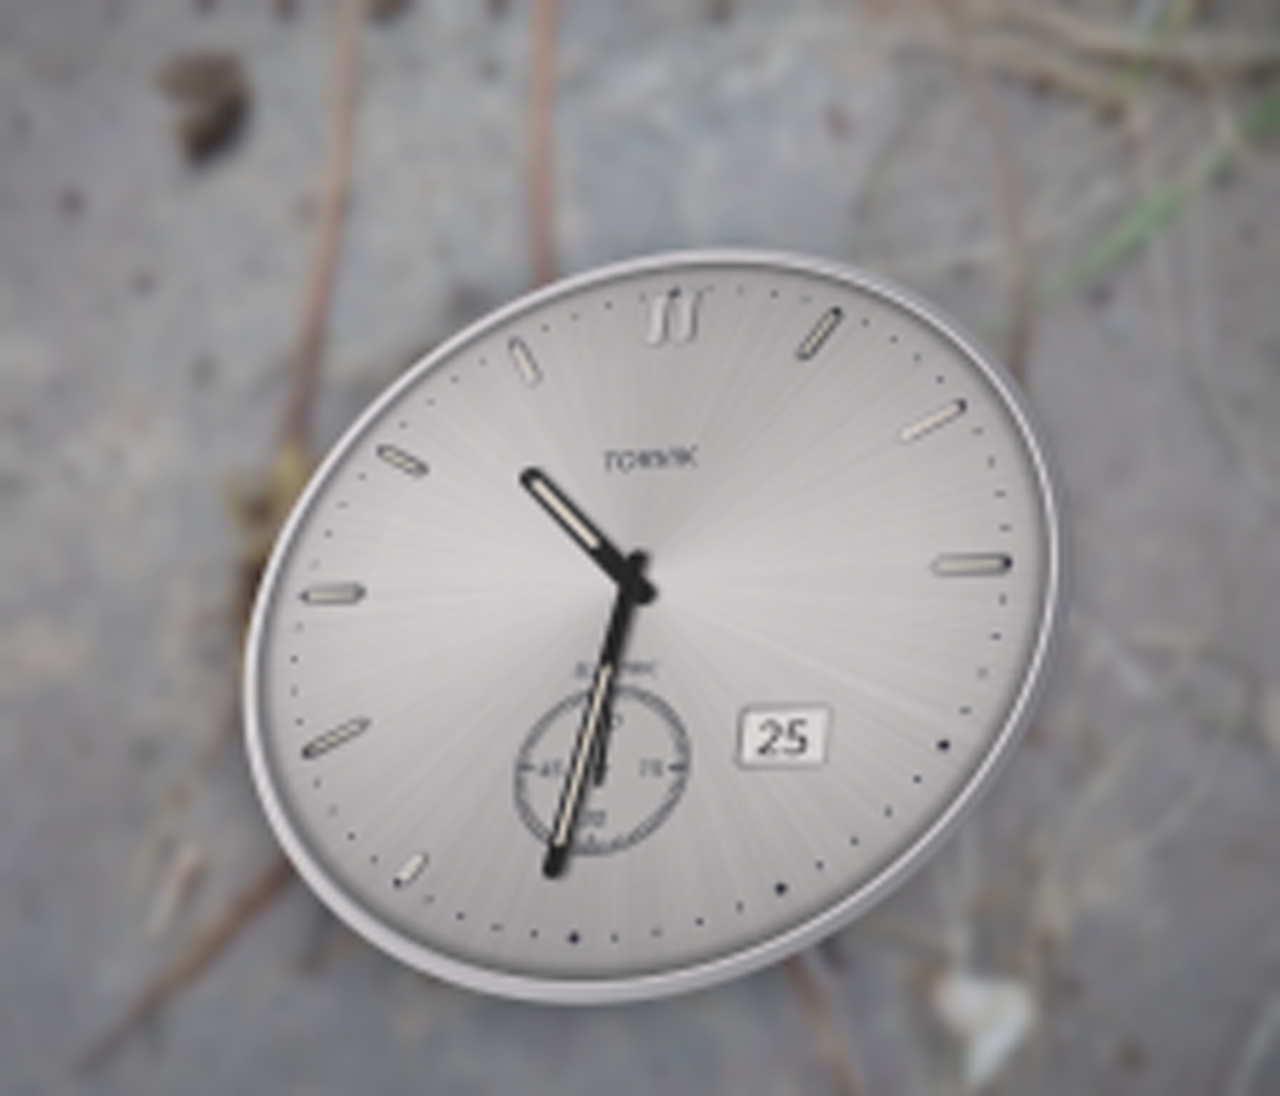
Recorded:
**10:31**
